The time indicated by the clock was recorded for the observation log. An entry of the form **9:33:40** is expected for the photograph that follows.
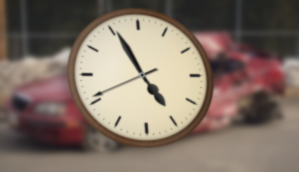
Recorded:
**4:55:41**
